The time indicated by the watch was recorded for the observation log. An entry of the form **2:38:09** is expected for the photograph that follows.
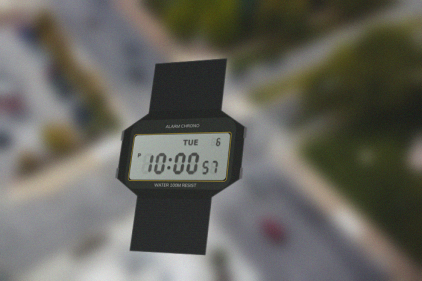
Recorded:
**10:00:57**
